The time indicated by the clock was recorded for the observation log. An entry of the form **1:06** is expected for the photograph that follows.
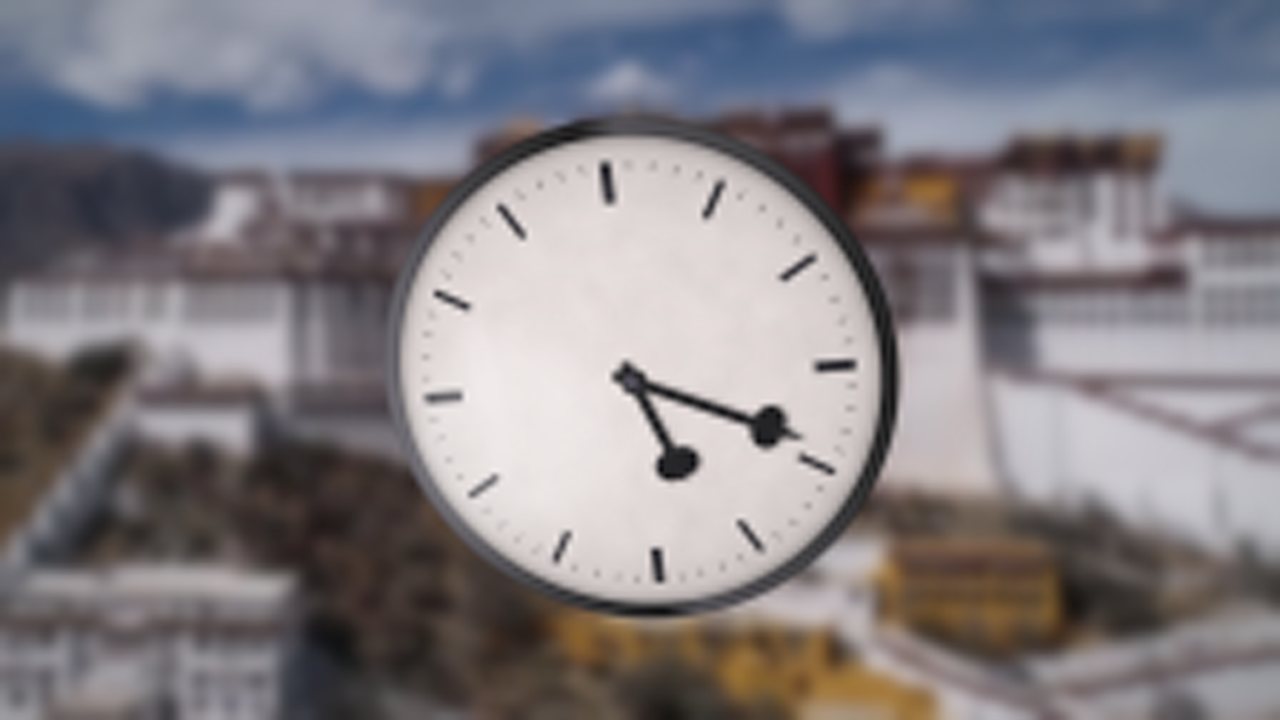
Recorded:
**5:19**
